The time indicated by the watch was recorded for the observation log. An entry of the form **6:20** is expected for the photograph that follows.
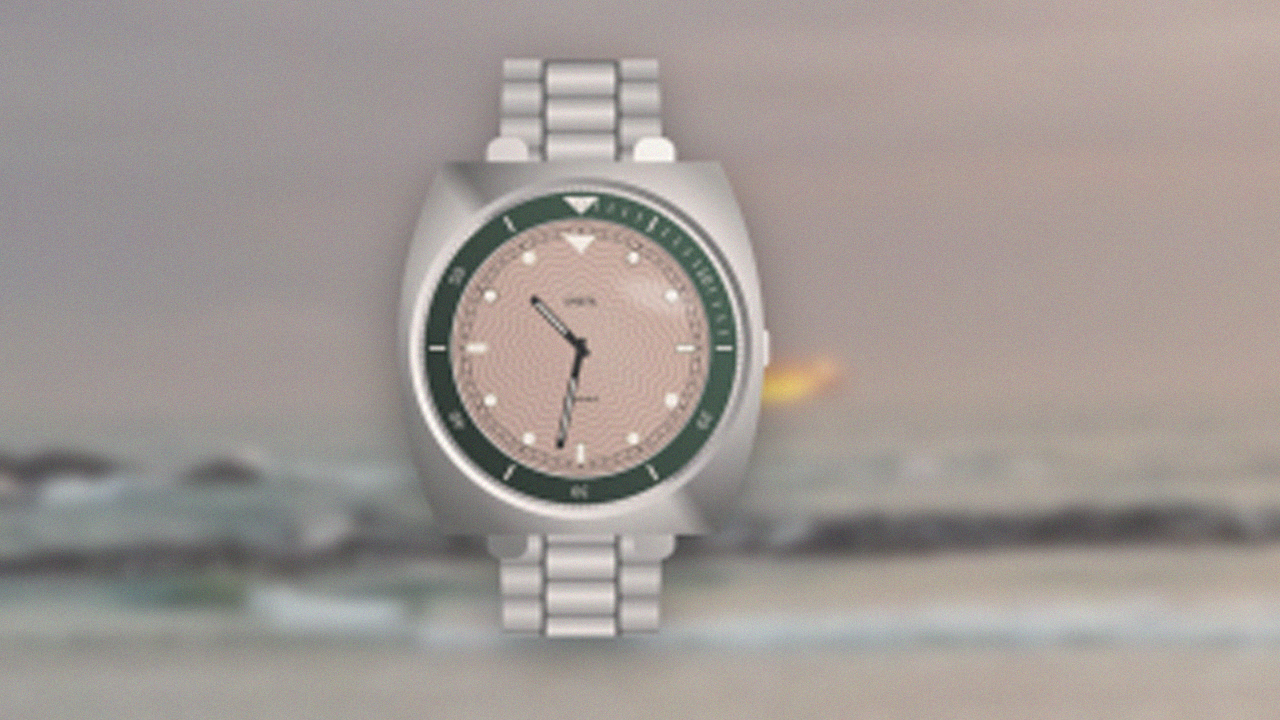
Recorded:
**10:32**
